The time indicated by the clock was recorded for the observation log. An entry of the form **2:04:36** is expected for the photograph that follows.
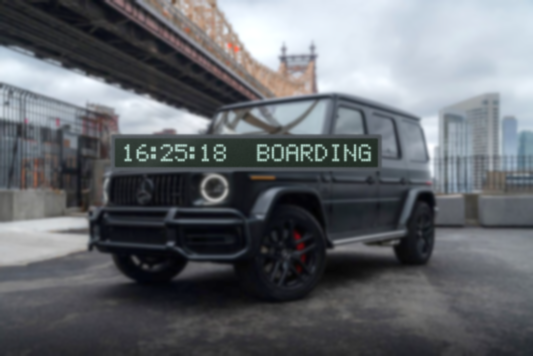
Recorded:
**16:25:18**
